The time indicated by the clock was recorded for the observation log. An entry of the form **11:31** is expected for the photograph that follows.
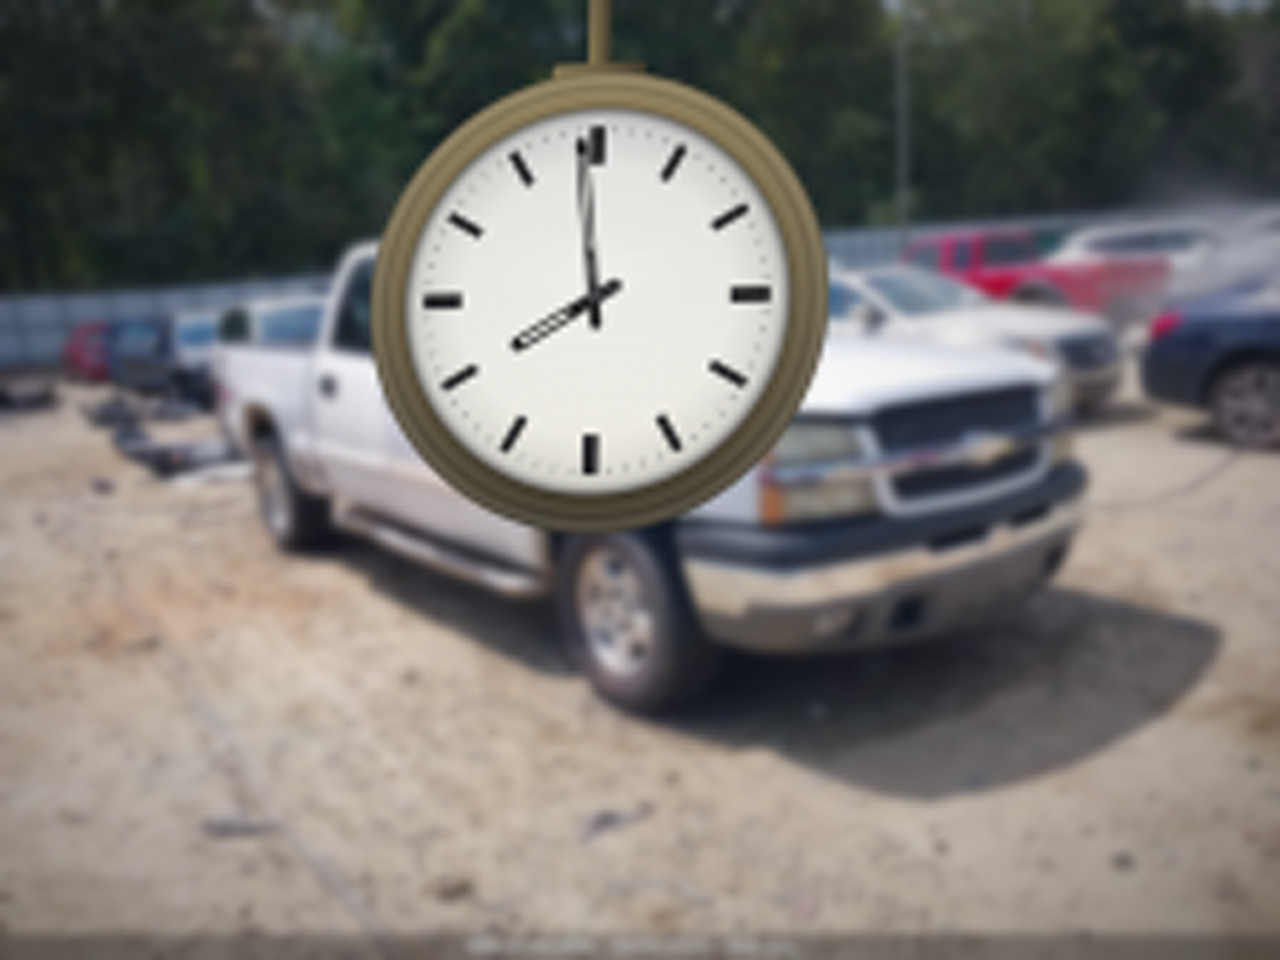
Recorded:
**7:59**
